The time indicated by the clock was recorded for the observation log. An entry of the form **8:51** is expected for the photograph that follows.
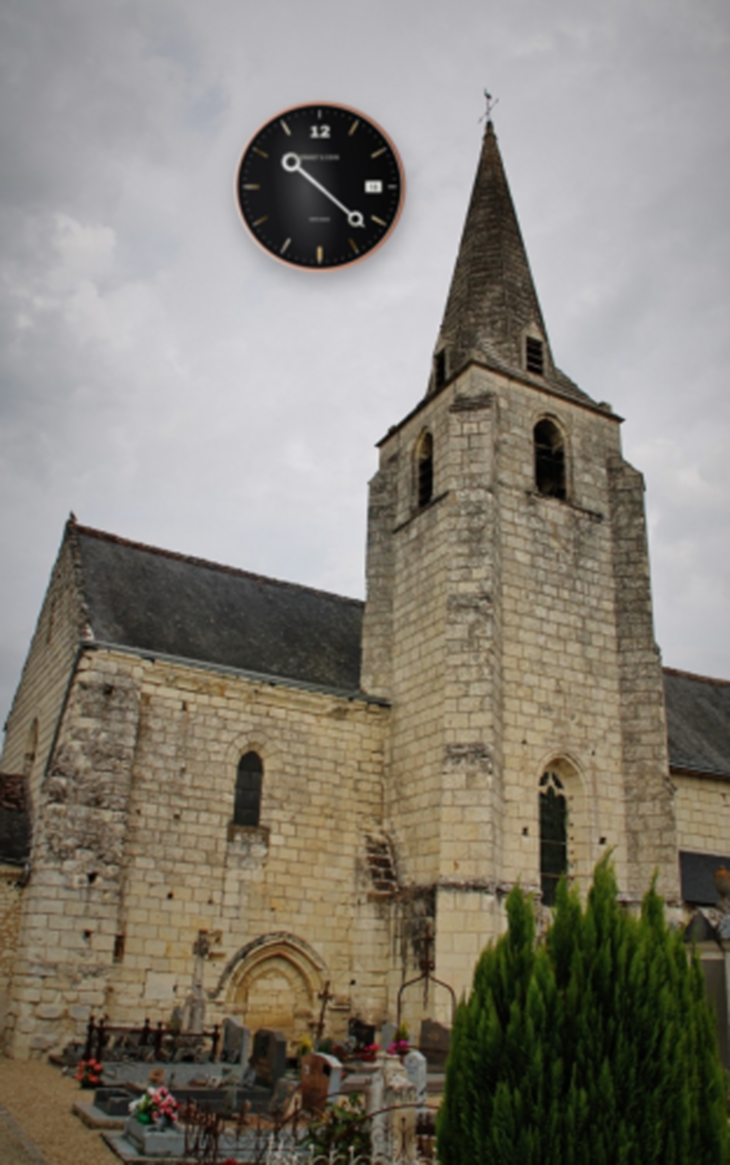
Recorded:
**10:22**
